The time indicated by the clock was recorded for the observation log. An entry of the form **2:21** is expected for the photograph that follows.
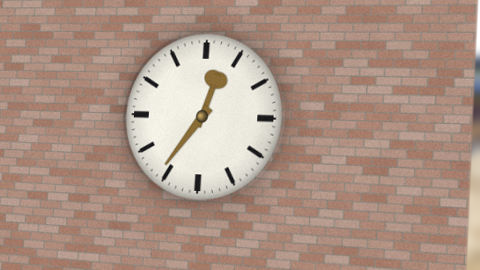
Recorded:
**12:36**
